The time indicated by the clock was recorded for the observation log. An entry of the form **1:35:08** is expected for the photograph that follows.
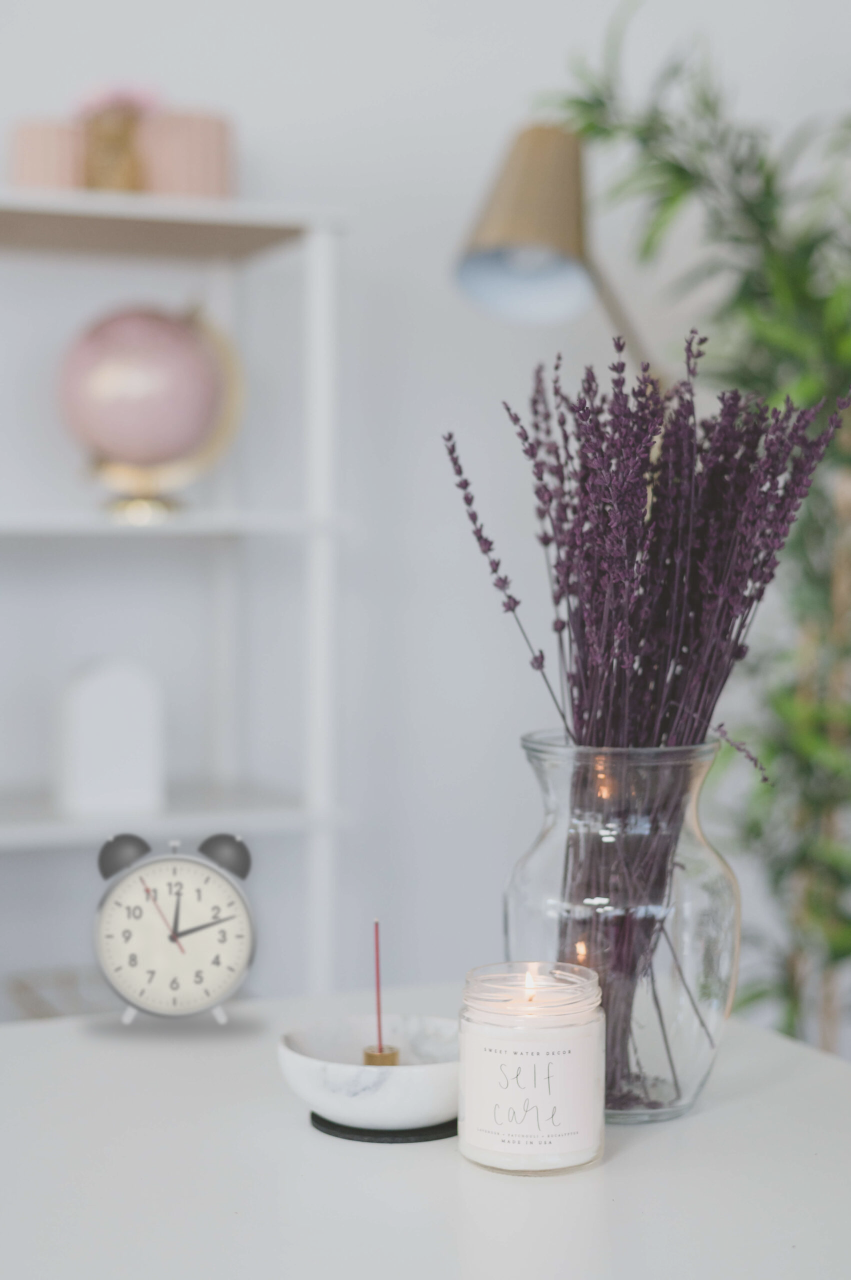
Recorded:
**12:11:55**
